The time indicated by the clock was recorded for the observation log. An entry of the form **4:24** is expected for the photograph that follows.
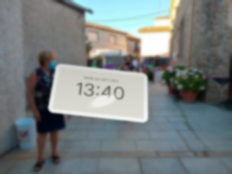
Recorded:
**13:40**
